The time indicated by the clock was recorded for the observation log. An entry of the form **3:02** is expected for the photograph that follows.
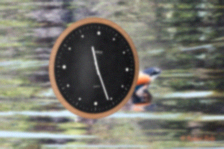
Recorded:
**11:26**
